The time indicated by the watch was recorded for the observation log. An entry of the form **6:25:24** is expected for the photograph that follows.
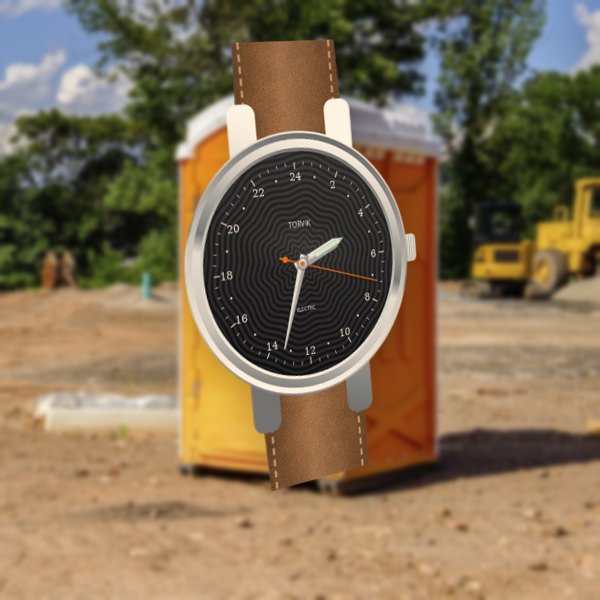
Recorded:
**4:33:18**
